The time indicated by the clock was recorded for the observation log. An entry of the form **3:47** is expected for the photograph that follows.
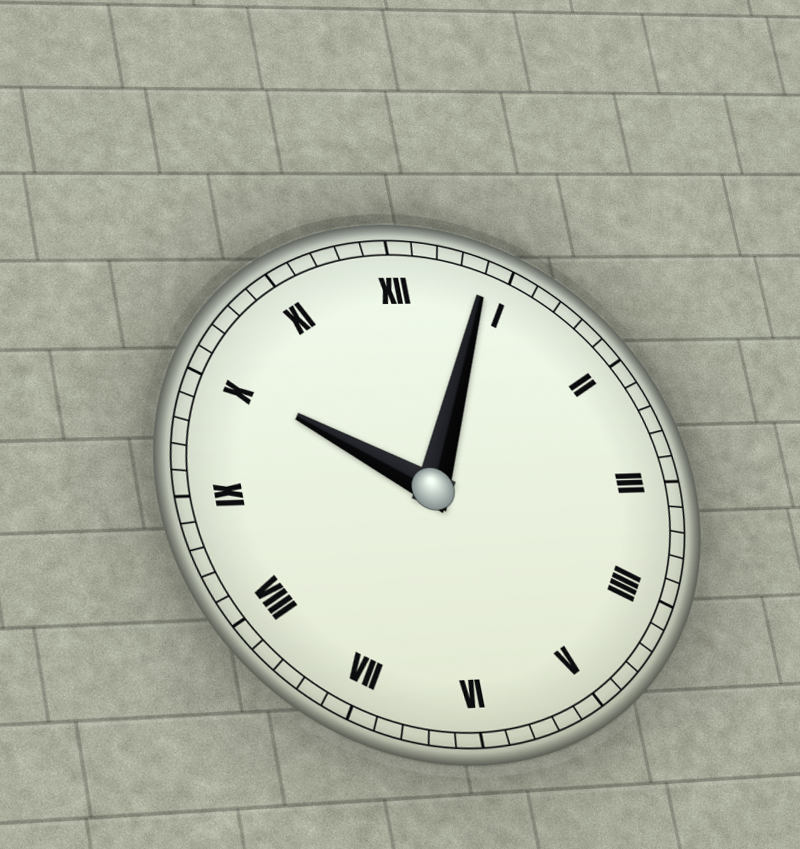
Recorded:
**10:04**
